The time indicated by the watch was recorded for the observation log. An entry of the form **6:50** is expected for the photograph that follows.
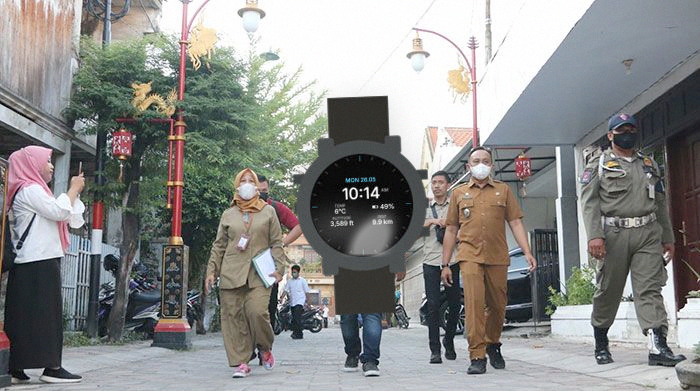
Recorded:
**10:14**
